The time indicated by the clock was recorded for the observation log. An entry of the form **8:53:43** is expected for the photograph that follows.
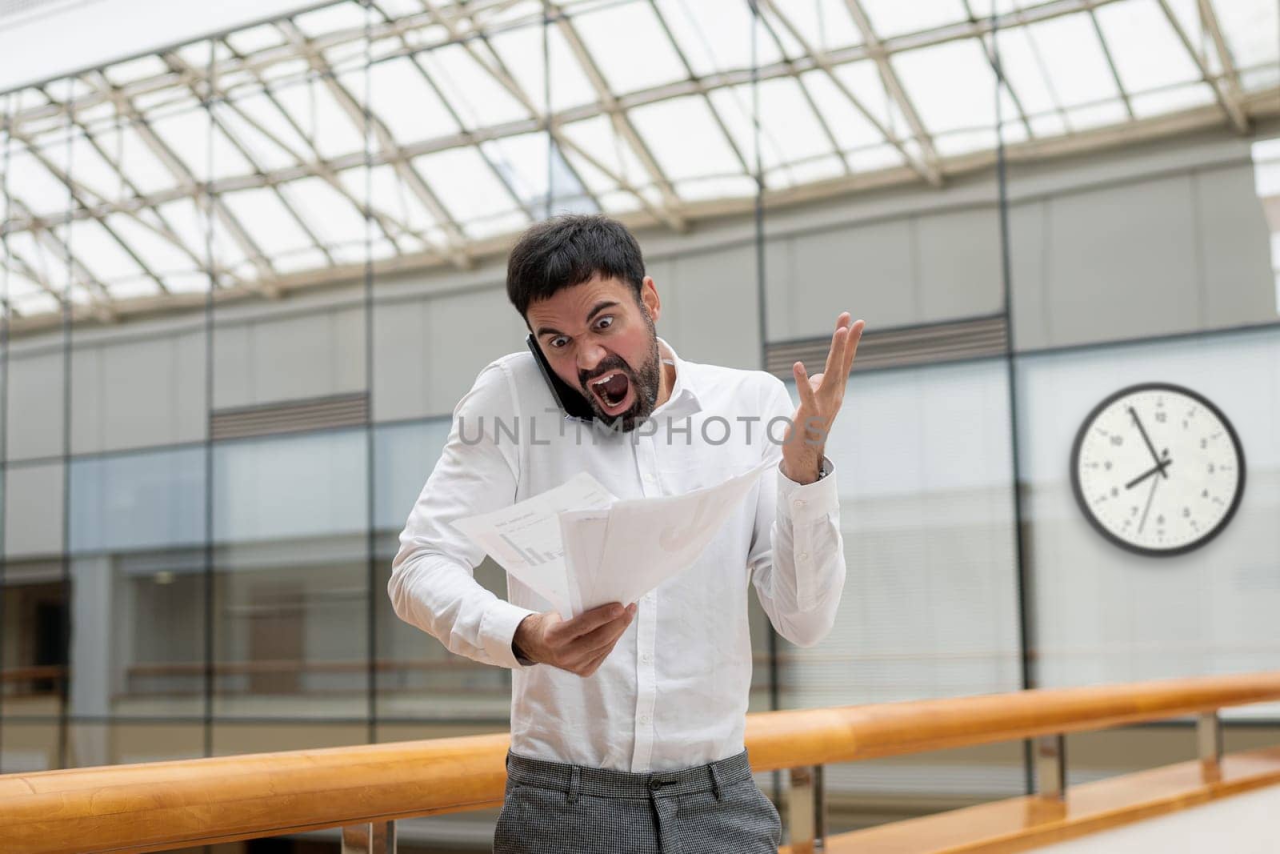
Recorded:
**7:55:33**
